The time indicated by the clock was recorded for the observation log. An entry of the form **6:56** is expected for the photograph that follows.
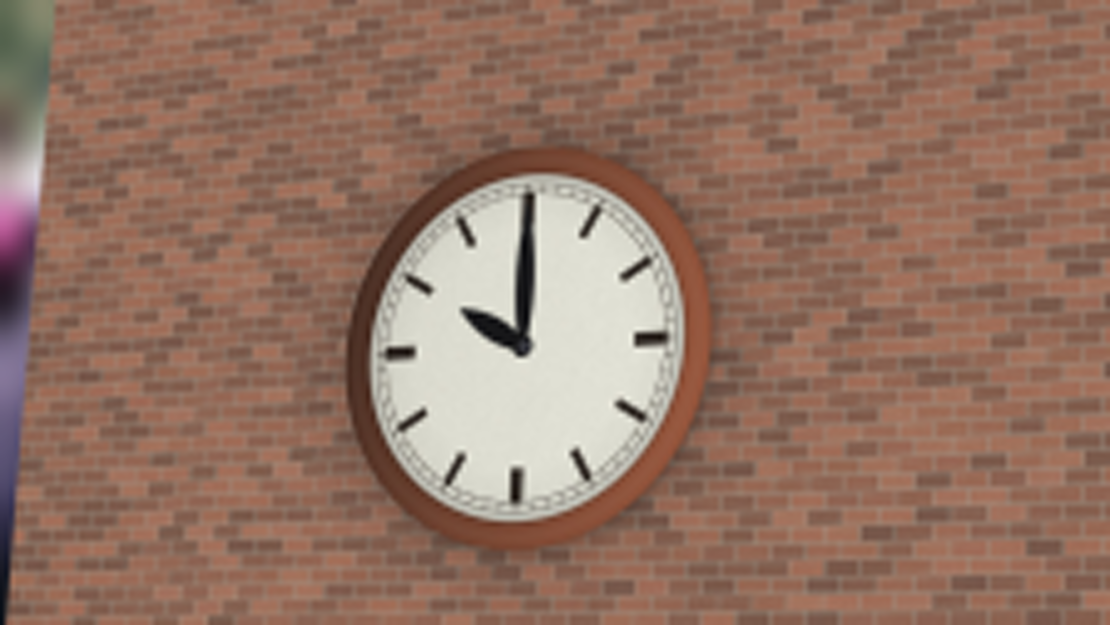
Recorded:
**10:00**
